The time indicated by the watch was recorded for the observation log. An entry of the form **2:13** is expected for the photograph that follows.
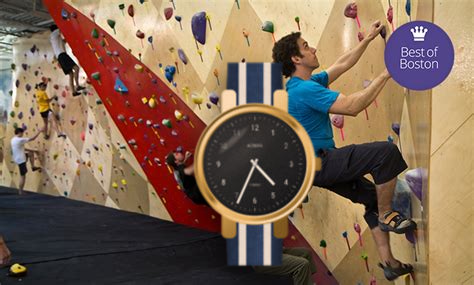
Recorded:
**4:34**
